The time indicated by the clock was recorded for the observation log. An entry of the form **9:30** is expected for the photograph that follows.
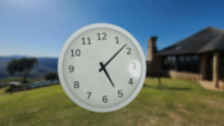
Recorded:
**5:08**
